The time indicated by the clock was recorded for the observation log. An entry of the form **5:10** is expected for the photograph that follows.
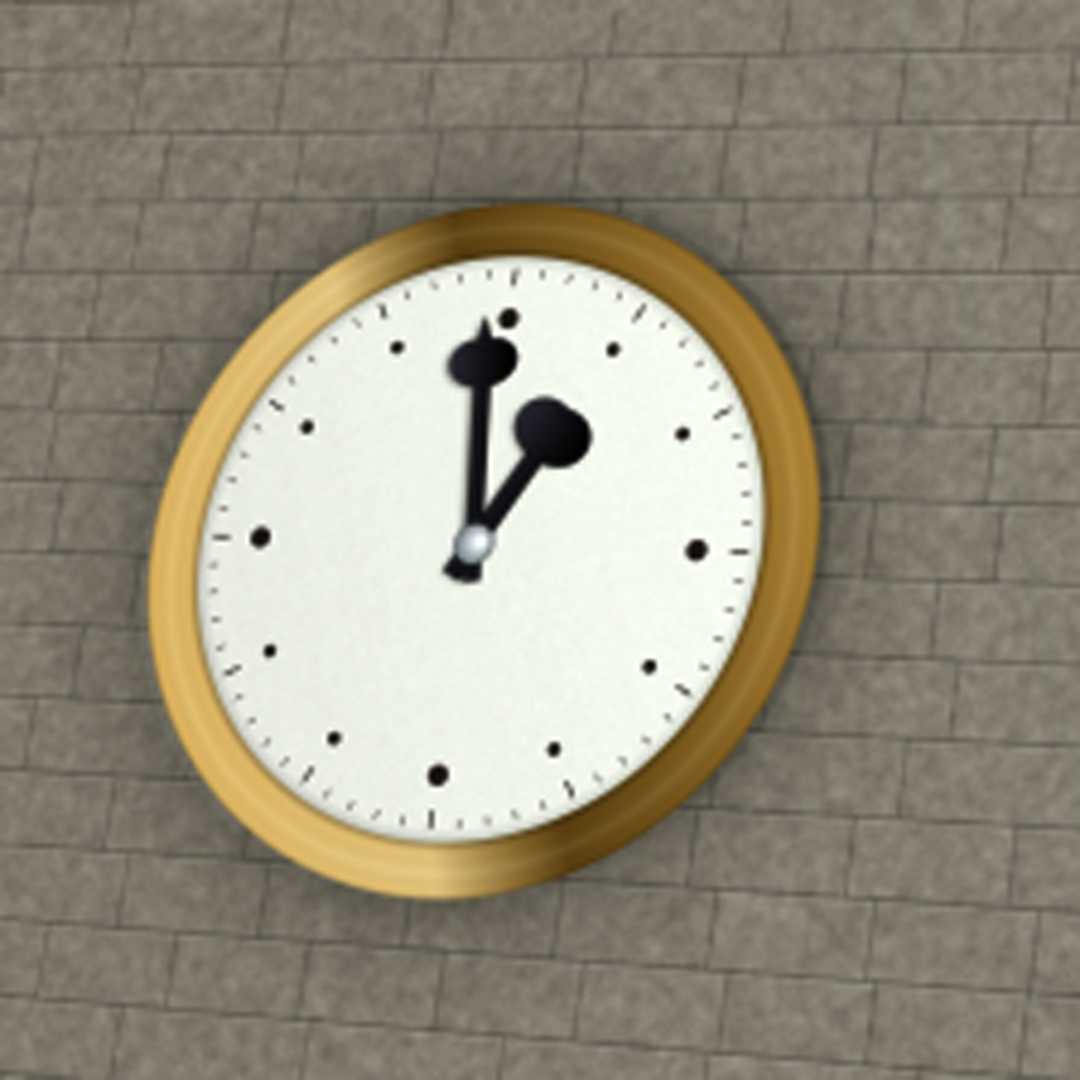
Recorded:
**12:59**
